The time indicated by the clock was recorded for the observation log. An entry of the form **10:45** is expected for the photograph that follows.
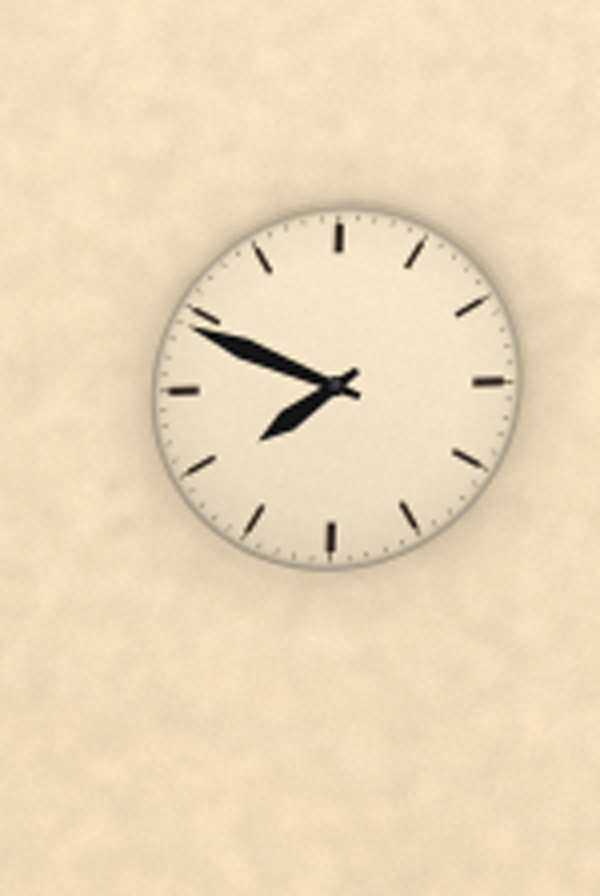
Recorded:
**7:49**
